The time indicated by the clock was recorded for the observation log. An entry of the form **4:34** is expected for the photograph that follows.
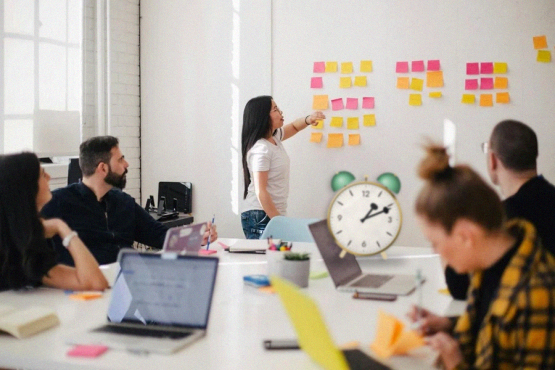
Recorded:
**1:11**
